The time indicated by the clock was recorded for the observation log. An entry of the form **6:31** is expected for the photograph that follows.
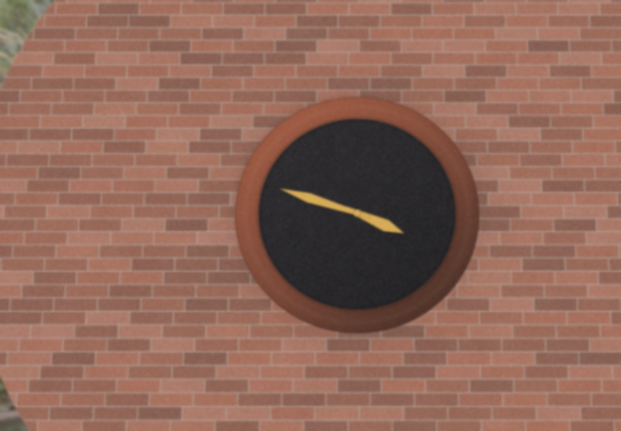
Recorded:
**3:48**
